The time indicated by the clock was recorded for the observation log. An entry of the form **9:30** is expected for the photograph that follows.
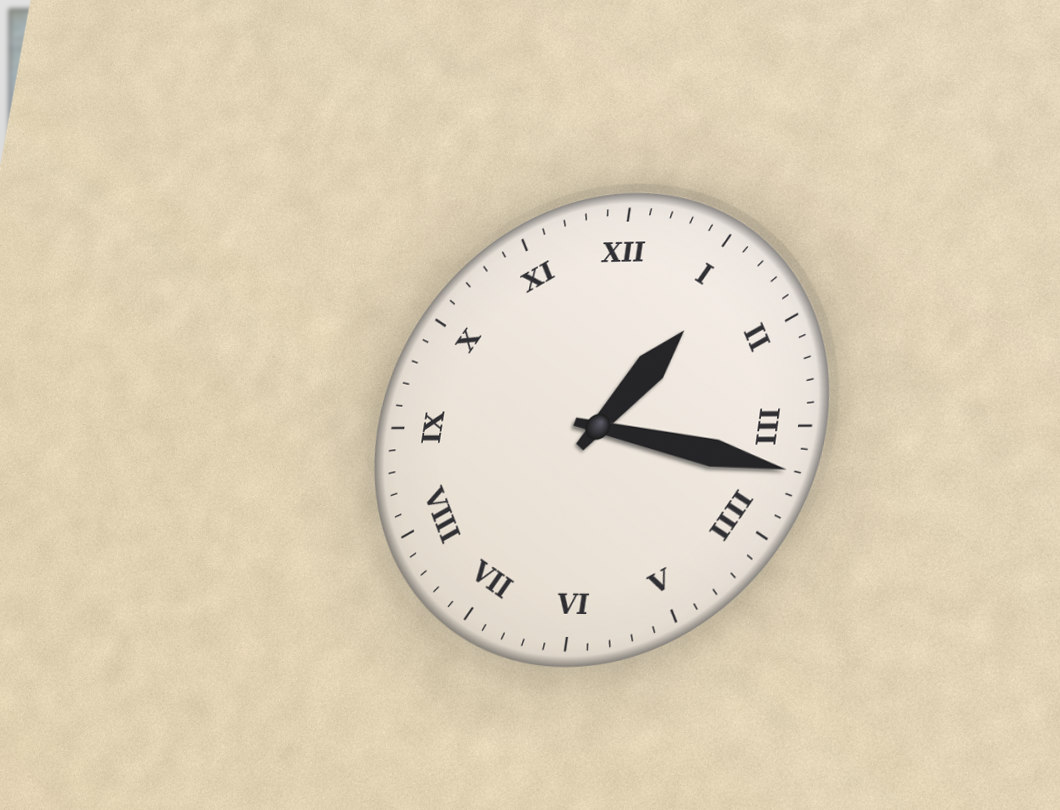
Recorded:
**1:17**
